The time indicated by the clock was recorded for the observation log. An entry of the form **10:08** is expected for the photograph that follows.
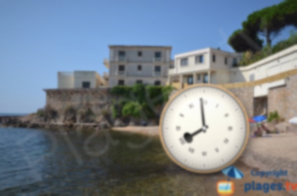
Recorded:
**7:59**
